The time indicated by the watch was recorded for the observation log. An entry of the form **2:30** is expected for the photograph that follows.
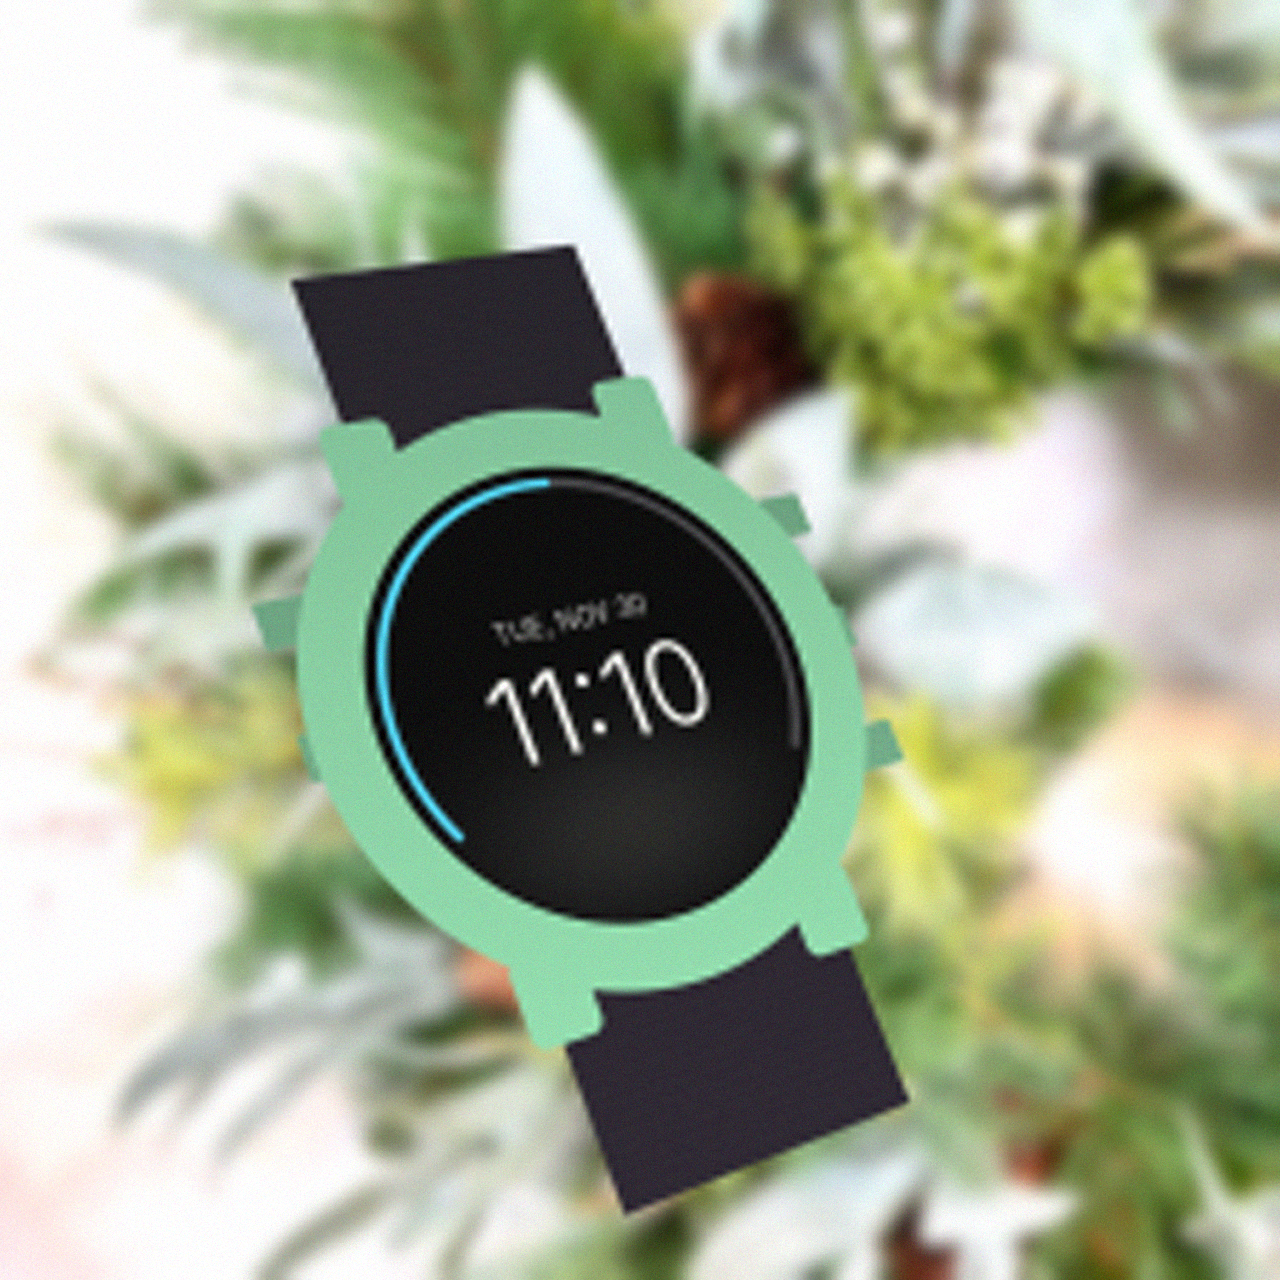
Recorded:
**11:10**
